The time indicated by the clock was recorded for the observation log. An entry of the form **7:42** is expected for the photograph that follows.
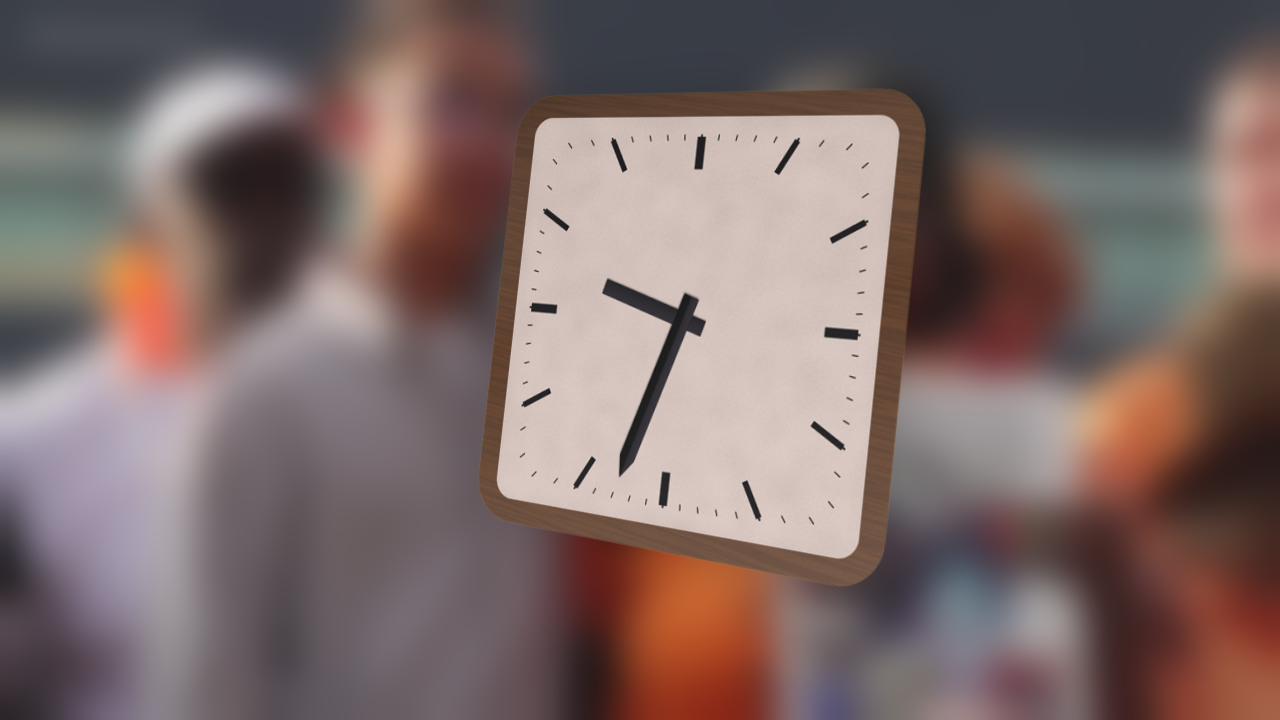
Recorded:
**9:33**
